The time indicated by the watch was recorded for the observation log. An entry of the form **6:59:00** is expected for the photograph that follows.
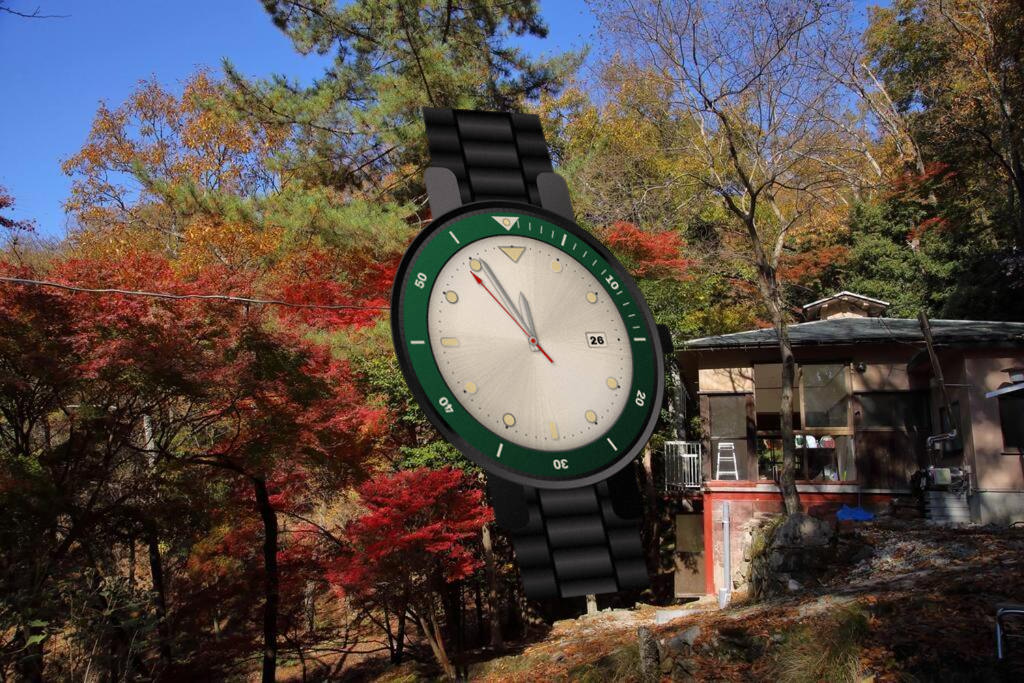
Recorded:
**11:55:54**
